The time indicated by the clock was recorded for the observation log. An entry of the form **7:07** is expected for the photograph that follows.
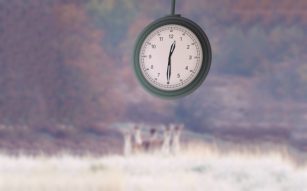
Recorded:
**12:30**
